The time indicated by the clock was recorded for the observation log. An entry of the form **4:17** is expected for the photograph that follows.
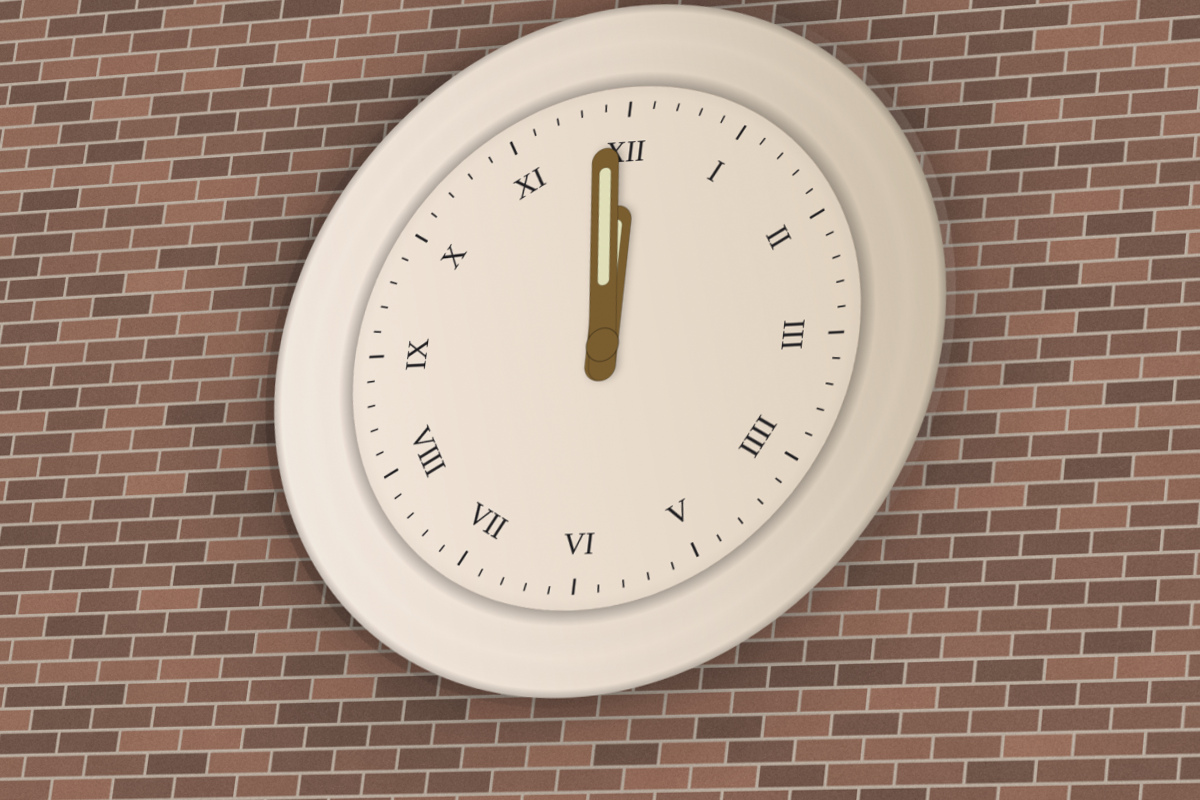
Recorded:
**11:59**
